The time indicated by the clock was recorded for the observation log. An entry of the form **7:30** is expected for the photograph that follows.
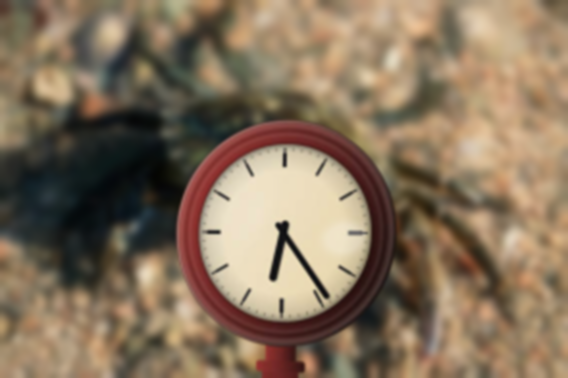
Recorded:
**6:24**
